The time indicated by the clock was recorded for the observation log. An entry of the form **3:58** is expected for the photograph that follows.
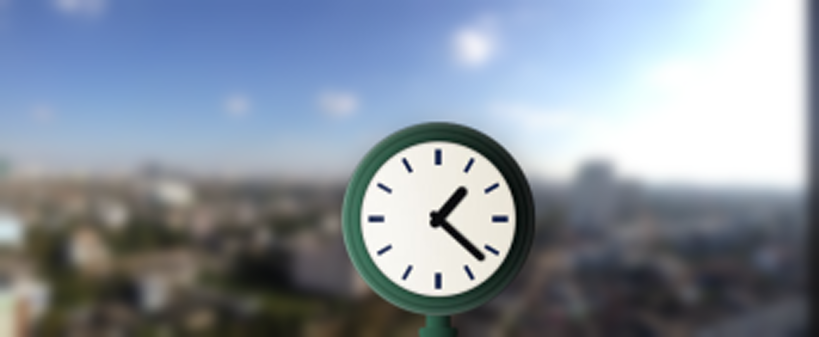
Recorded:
**1:22**
